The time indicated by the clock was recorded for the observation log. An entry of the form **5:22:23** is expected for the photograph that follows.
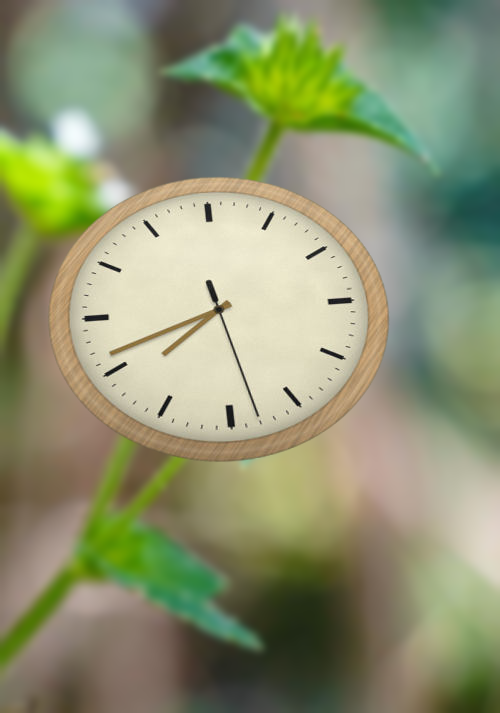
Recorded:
**7:41:28**
